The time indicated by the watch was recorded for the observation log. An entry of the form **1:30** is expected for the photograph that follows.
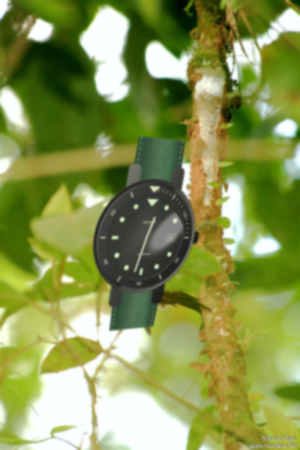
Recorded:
**12:32**
